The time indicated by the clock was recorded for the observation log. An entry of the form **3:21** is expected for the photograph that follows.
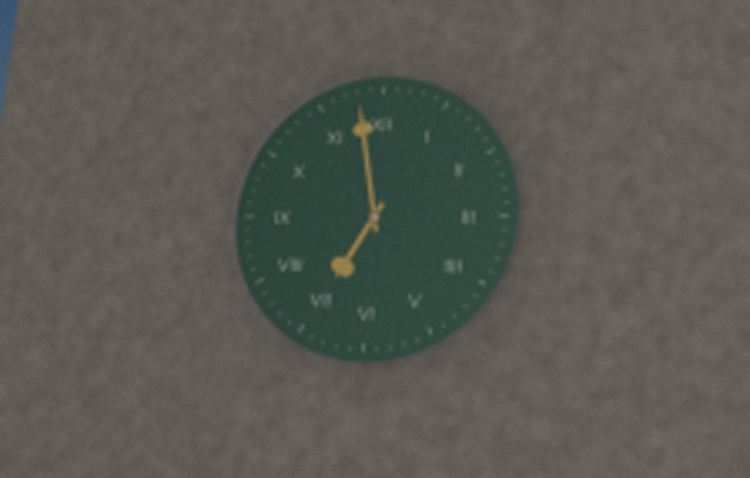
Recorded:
**6:58**
